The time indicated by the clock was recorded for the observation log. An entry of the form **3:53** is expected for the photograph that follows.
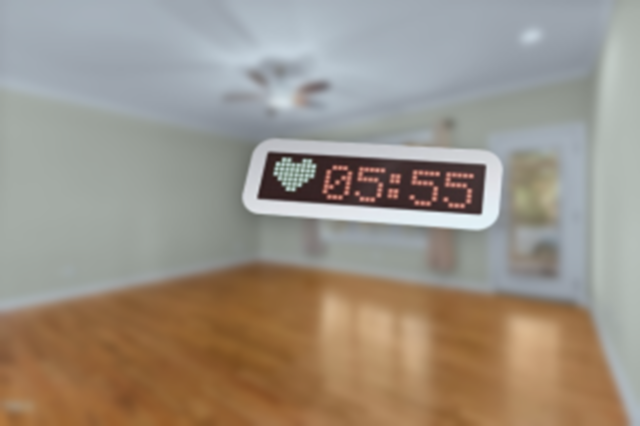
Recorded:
**5:55**
